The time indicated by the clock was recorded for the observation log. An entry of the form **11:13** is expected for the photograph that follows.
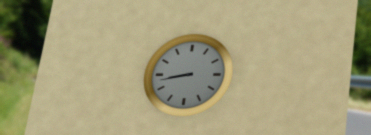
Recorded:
**8:43**
